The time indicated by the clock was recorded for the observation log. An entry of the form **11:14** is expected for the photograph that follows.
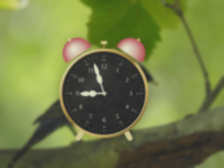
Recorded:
**8:57**
